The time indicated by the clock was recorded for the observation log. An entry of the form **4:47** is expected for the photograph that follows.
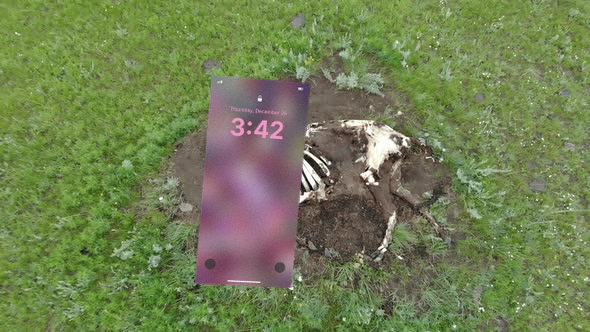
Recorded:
**3:42**
